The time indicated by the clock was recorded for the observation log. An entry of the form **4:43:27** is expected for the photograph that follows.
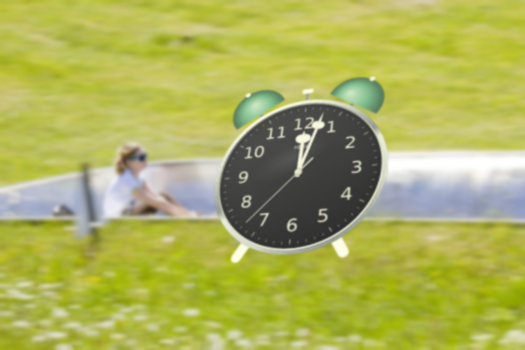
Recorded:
**12:02:37**
